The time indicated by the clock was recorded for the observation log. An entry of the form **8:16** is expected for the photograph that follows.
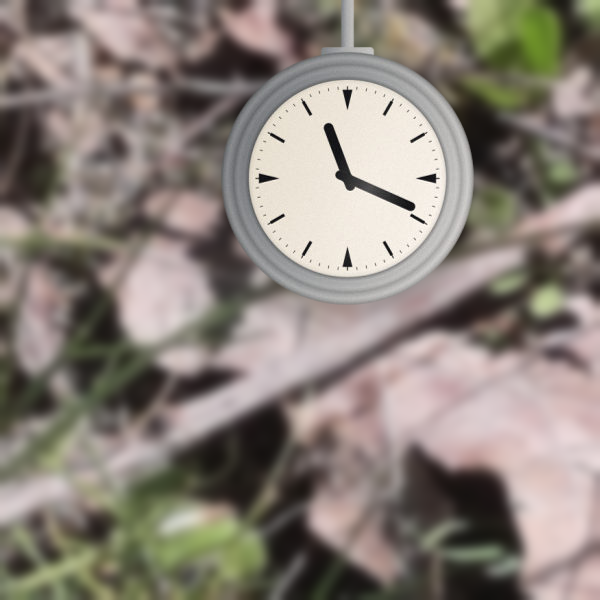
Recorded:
**11:19**
